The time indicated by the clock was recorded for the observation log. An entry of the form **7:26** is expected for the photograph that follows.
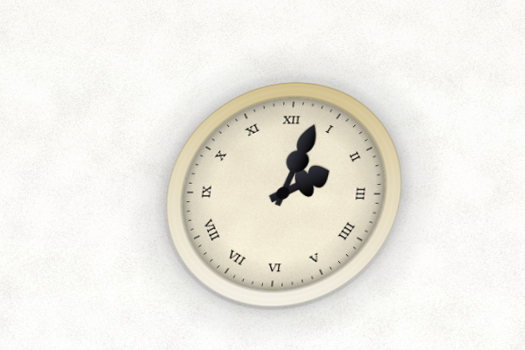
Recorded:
**2:03**
